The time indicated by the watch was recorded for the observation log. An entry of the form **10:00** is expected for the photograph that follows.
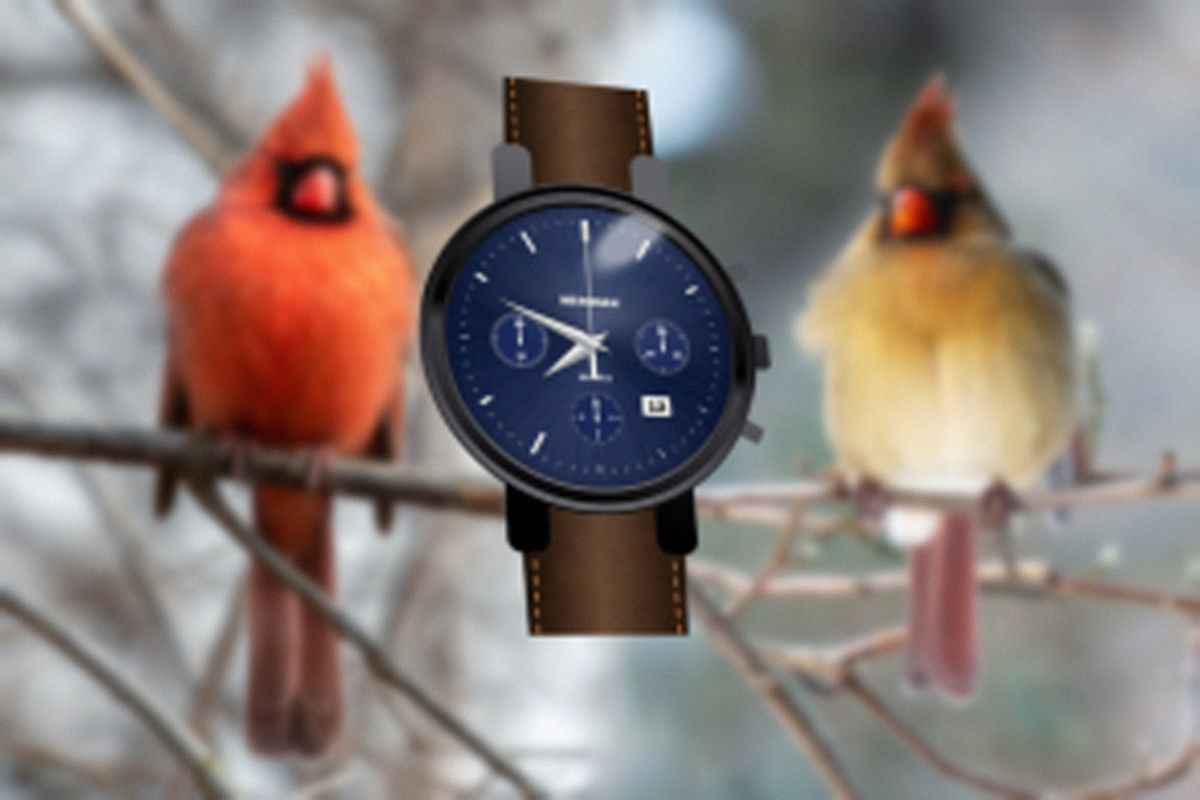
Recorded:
**7:49**
